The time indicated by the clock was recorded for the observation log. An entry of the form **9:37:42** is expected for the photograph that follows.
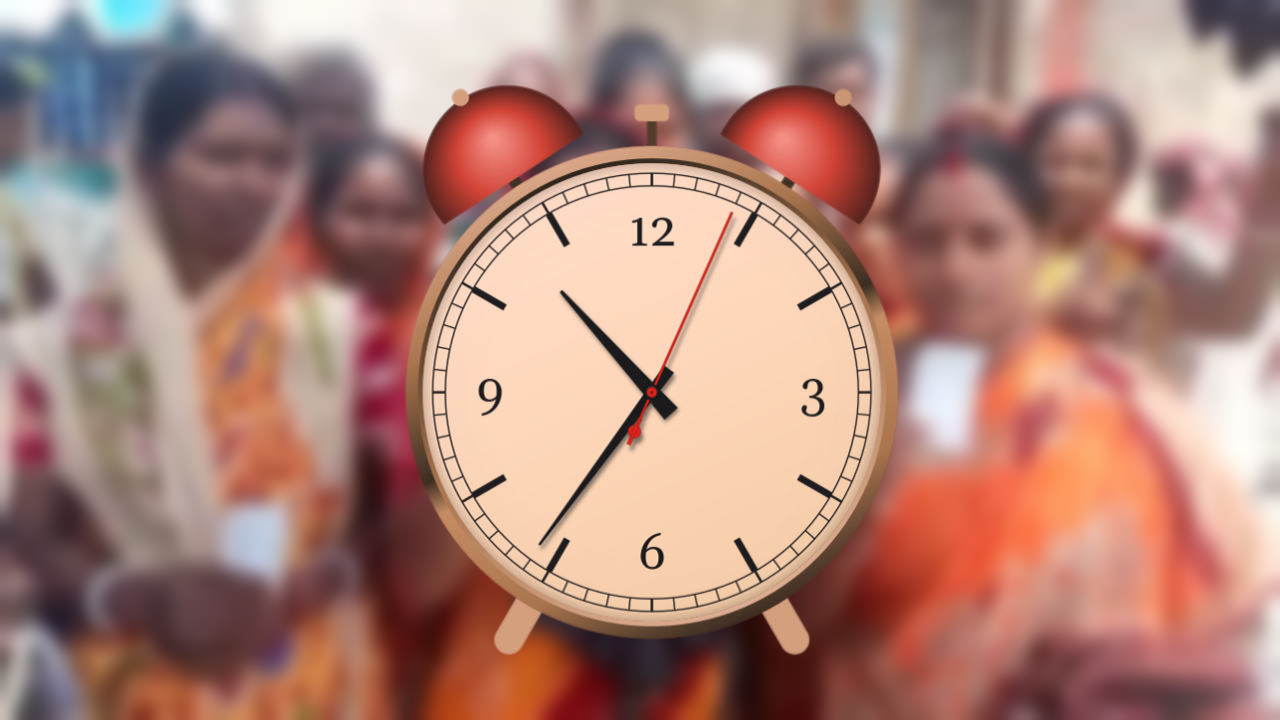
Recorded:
**10:36:04**
